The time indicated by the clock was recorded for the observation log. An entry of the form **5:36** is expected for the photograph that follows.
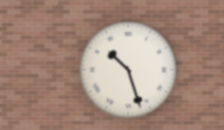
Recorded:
**10:27**
